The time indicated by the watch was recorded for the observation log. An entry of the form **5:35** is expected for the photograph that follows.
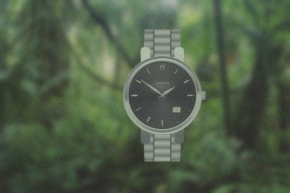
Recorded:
**1:51**
